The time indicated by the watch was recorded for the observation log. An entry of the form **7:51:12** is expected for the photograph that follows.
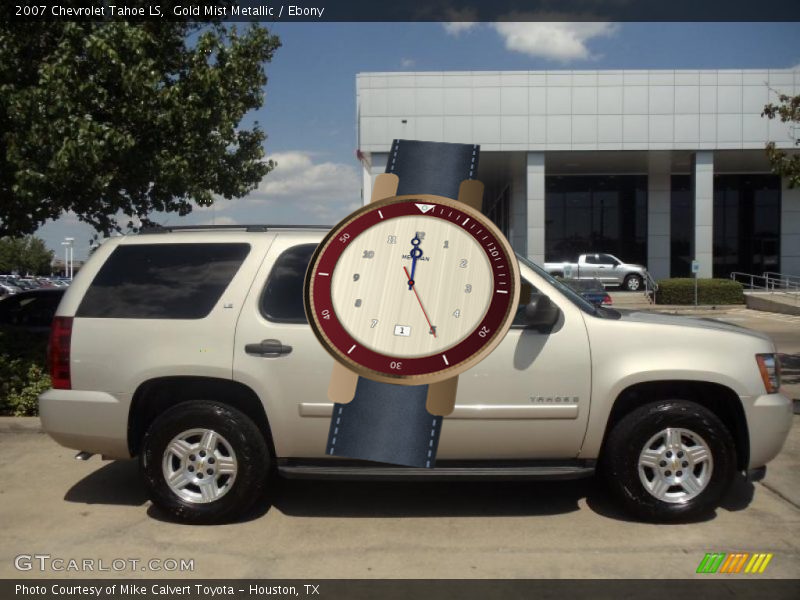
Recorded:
**11:59:25**
